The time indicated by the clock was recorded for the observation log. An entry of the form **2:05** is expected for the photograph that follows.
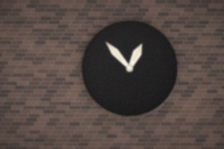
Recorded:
**12:53**
